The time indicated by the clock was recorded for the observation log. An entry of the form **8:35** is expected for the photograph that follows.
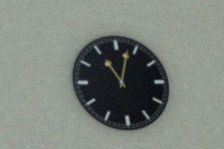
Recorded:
**11:03**
